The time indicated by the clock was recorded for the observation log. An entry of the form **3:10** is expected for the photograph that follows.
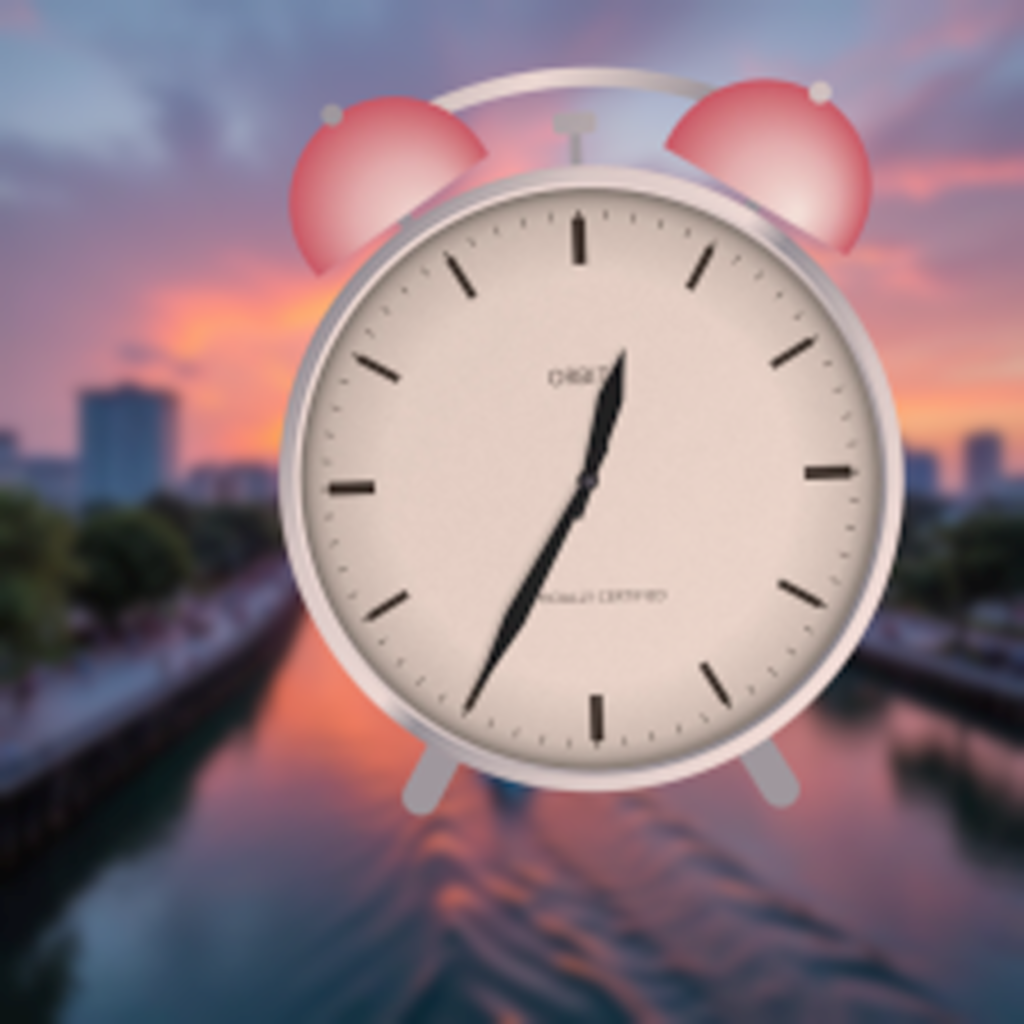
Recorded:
**12:35**
